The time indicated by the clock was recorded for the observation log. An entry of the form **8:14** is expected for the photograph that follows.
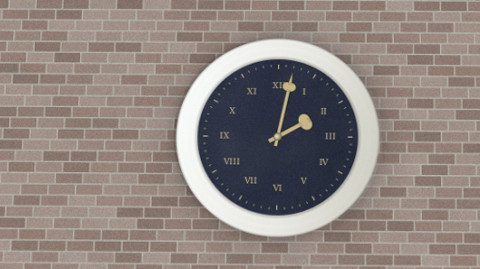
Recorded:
**2:02**
